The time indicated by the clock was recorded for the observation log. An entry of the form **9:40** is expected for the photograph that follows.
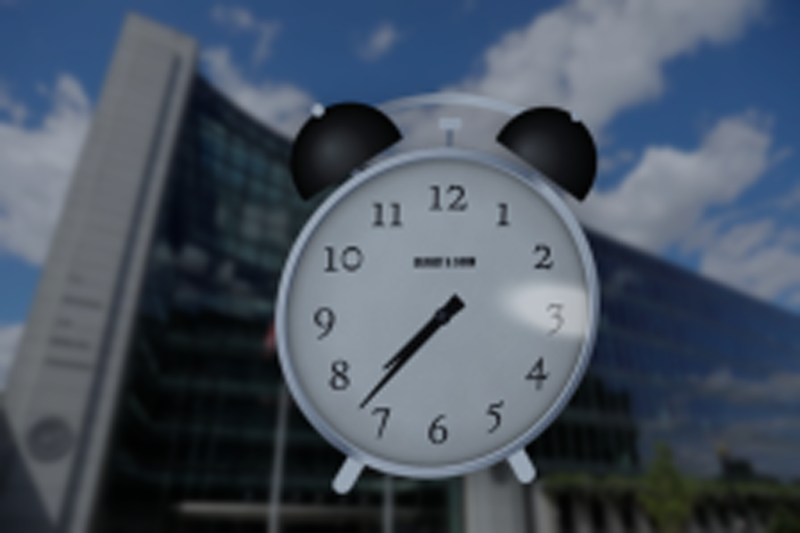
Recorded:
**7:37**
